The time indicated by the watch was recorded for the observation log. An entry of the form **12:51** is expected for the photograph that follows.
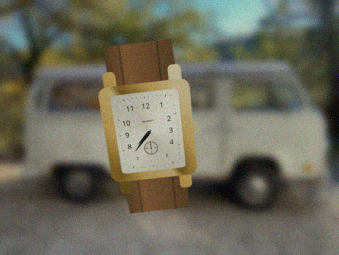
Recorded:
**7:37**
